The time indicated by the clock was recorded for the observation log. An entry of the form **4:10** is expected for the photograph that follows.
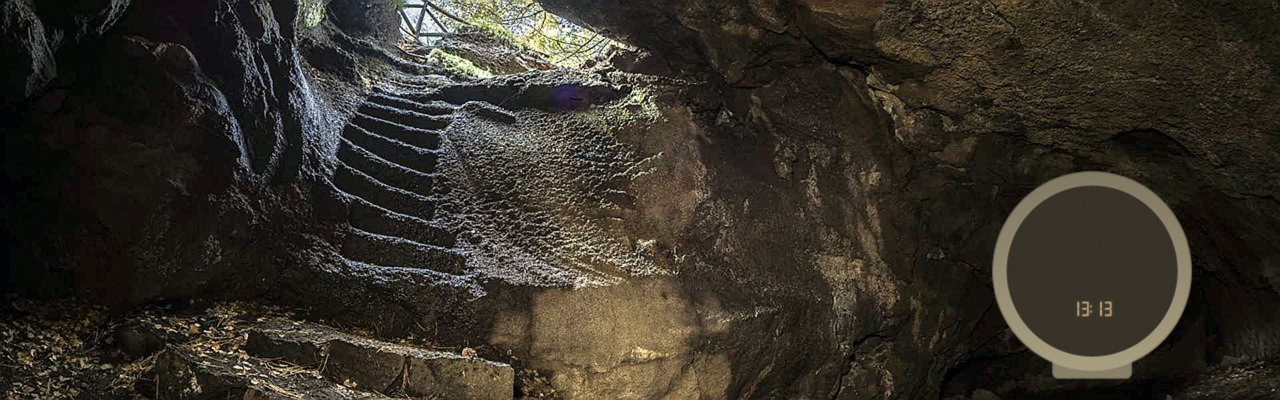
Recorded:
**13:13**
